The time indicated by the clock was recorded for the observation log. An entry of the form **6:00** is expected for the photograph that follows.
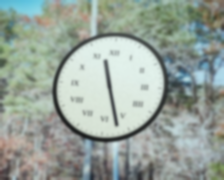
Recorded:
**11:27**
